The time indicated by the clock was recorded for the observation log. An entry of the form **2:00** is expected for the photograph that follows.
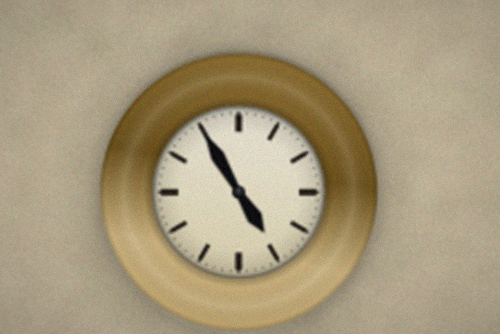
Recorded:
**4:55**
